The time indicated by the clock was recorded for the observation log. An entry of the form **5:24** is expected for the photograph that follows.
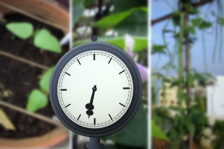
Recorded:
**6:32**
